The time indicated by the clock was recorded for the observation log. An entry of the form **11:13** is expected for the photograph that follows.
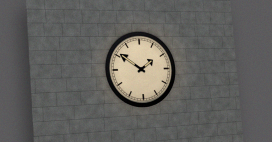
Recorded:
**1:51**
